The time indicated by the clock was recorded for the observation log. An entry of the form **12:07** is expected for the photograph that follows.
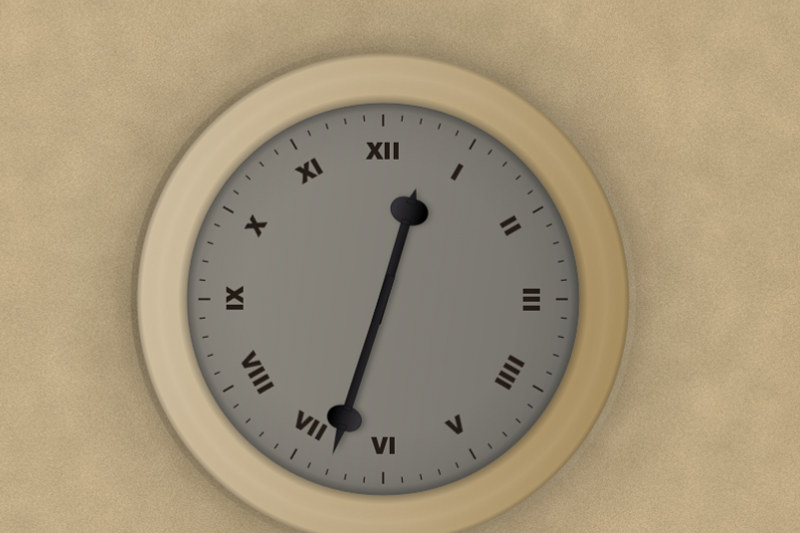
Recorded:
**12:33**
